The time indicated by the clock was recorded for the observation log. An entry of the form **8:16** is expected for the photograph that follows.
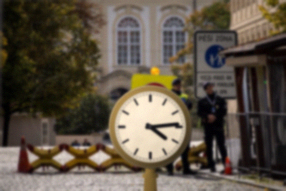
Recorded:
**4:14**
